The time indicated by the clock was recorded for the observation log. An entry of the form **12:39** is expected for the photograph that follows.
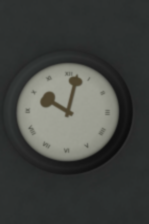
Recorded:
**10:02**
